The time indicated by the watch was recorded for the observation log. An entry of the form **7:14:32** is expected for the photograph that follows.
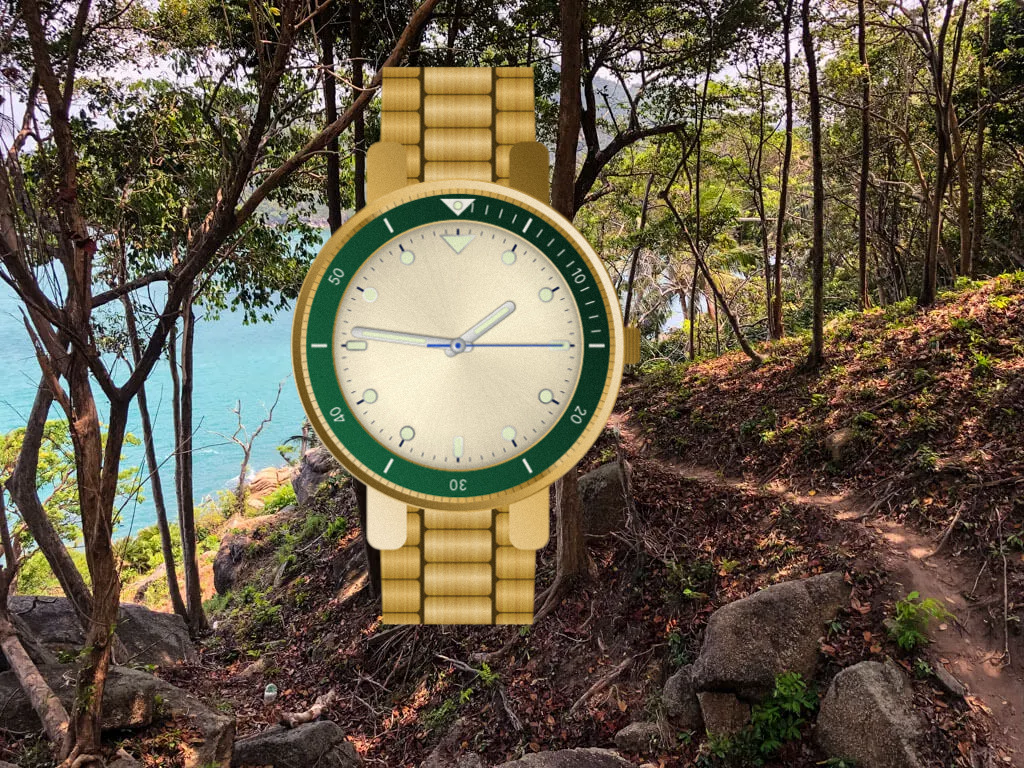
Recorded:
**1:46:15**
